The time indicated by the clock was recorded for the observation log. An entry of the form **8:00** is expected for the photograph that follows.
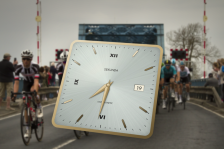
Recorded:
**7:31**
